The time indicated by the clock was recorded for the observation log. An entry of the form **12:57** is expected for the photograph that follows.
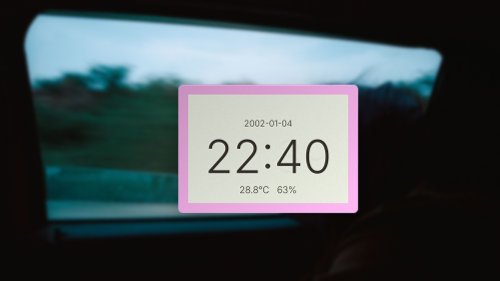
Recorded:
**22:40**
